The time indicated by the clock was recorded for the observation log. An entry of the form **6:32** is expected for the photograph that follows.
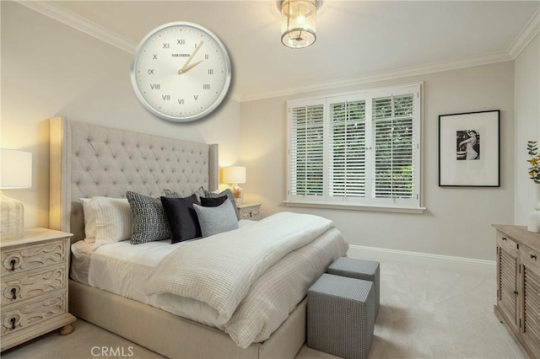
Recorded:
**2:06**
